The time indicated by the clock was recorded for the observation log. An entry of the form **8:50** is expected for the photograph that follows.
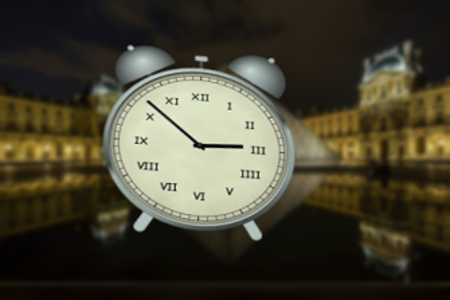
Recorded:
**2:52**
